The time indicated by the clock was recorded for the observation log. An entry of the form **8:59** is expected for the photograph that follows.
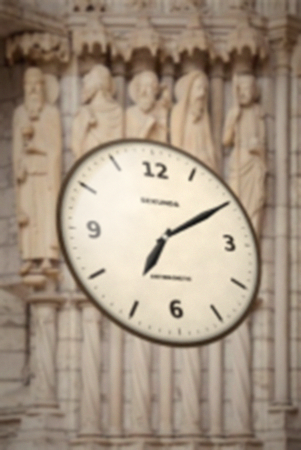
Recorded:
**7:10**
